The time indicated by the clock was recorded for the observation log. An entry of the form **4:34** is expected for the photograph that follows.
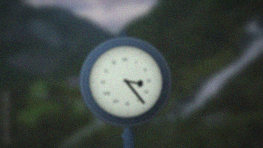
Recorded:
**3:24**
